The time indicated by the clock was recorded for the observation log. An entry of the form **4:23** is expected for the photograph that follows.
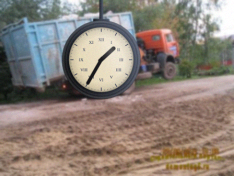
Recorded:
**1:35**
